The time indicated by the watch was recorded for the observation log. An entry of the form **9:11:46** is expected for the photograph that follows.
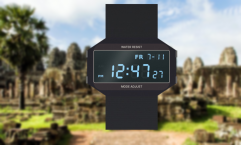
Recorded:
**12:47:27**
